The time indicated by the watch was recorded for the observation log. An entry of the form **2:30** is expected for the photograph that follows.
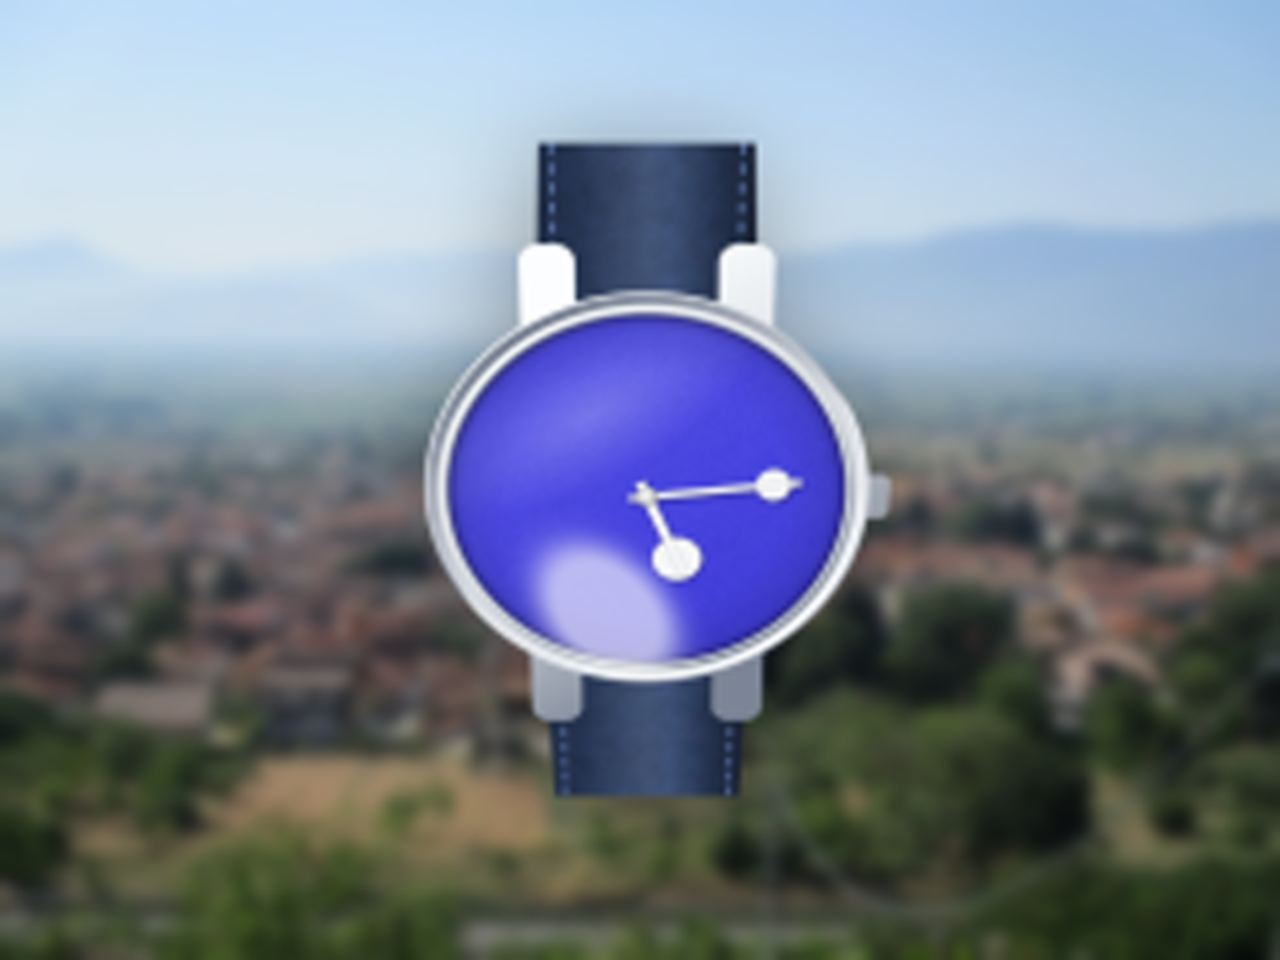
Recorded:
**5:14**
